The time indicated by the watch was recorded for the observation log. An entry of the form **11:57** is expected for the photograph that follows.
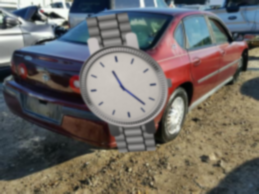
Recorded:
**11:23**
